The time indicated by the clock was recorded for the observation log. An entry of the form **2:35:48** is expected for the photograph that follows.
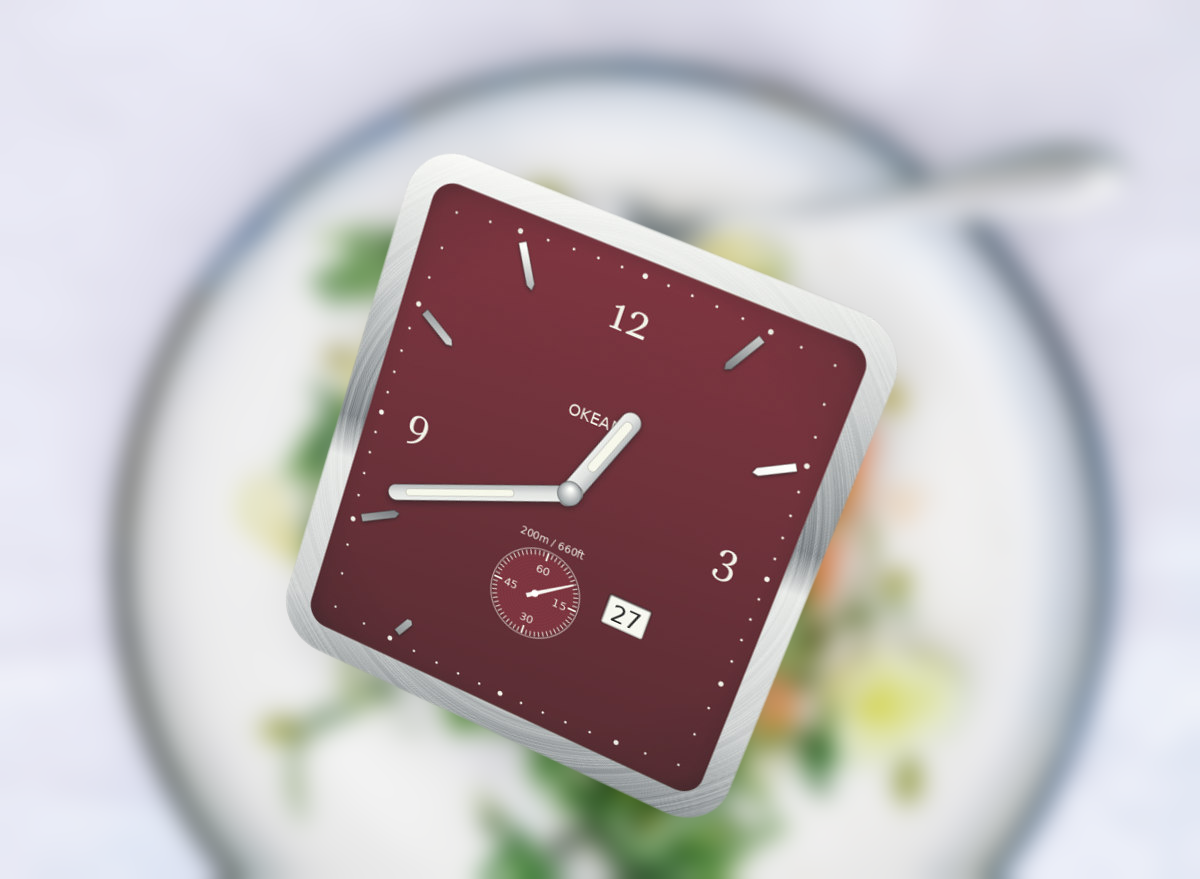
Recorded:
**12:41:09**
